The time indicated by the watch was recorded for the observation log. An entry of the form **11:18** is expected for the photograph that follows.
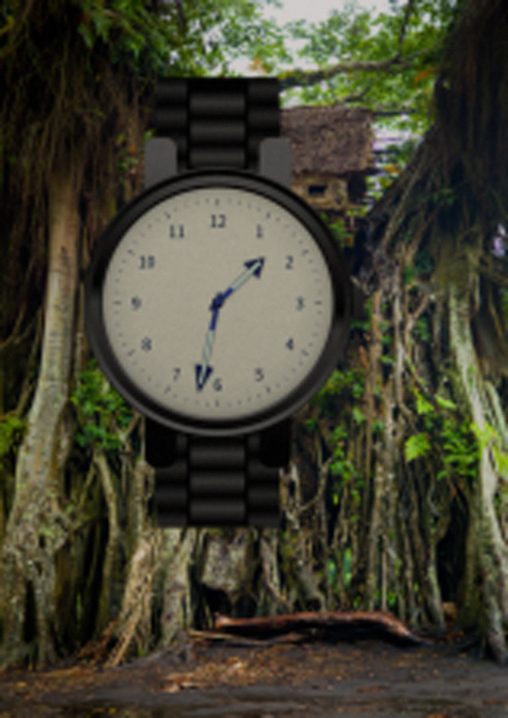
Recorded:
**1:32**
